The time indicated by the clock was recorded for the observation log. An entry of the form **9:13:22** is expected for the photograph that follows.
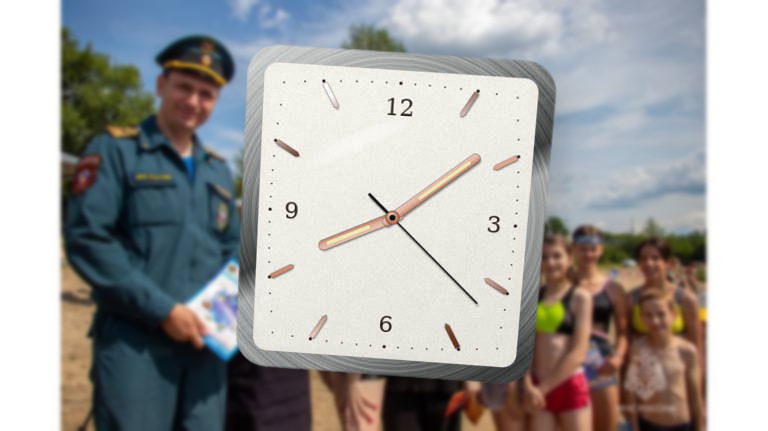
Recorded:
**8:08:22**
